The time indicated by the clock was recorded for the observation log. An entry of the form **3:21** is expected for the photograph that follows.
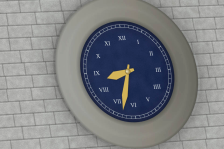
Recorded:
**8:33**
